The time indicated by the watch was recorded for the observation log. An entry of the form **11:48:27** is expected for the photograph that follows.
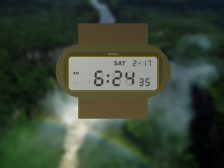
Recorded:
**6:24:35**
